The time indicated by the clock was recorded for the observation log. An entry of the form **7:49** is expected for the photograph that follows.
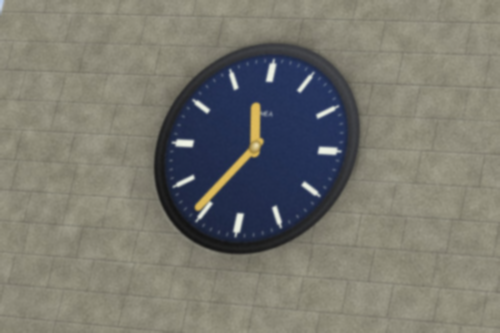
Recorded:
**11:36**
